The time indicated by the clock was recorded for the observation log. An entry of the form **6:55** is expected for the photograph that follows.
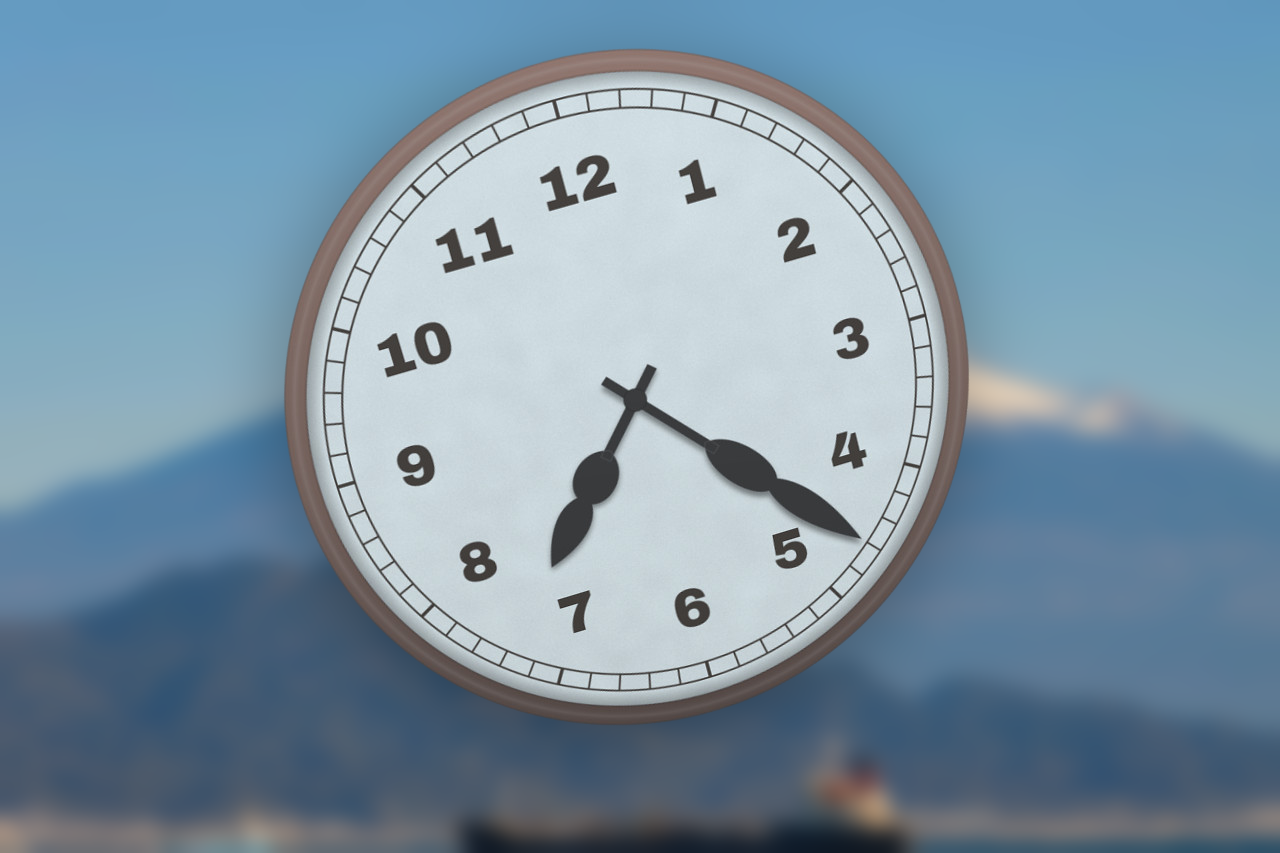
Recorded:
**7:23**
